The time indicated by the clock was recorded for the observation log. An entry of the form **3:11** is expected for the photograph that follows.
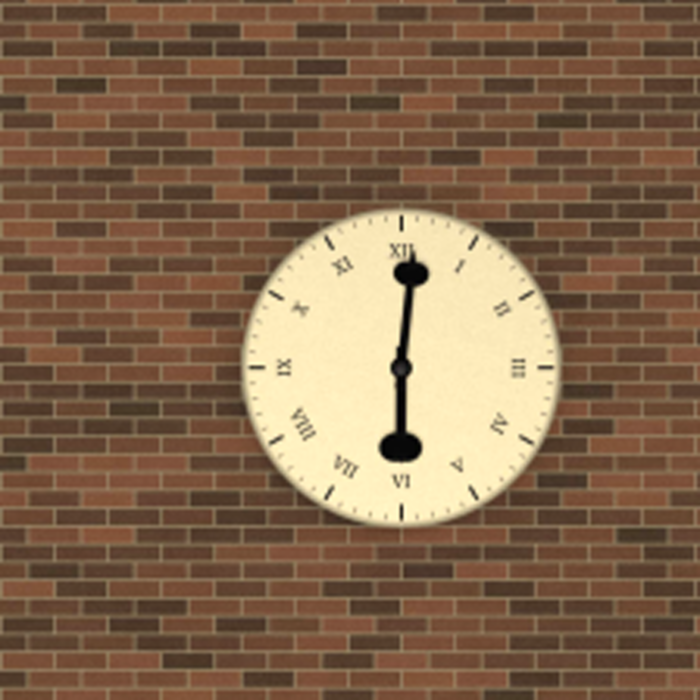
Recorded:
**6:01**
